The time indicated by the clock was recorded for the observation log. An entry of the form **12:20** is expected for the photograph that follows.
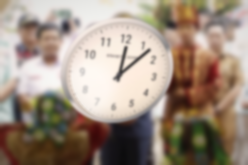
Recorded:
**12:07**
